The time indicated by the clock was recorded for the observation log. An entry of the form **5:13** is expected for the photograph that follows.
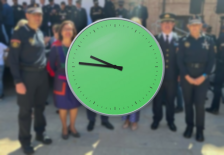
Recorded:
**9:46**
